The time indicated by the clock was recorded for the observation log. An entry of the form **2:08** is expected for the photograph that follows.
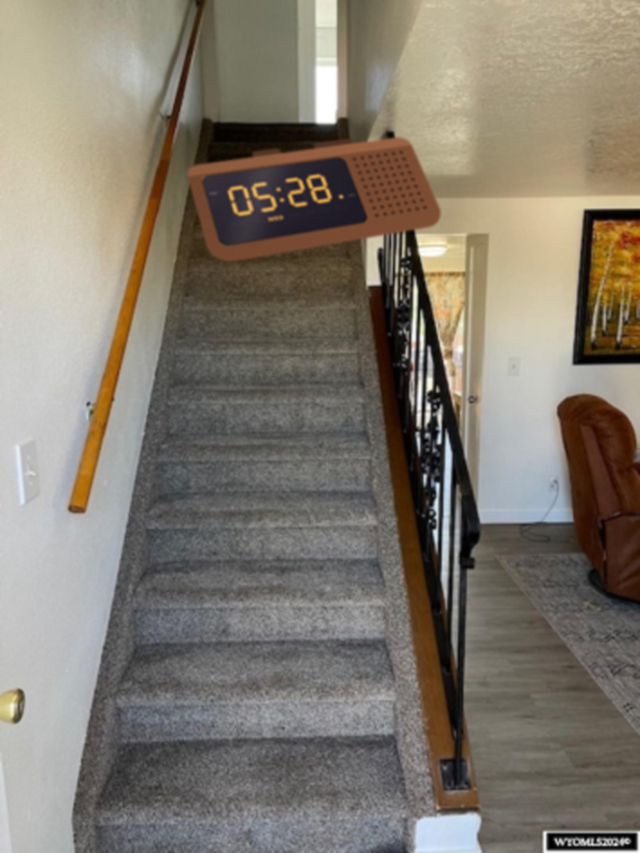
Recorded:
**5:28**
